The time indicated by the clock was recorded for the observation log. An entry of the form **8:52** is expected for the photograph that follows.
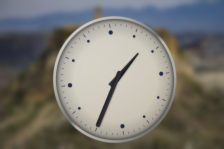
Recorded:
**1:35**
